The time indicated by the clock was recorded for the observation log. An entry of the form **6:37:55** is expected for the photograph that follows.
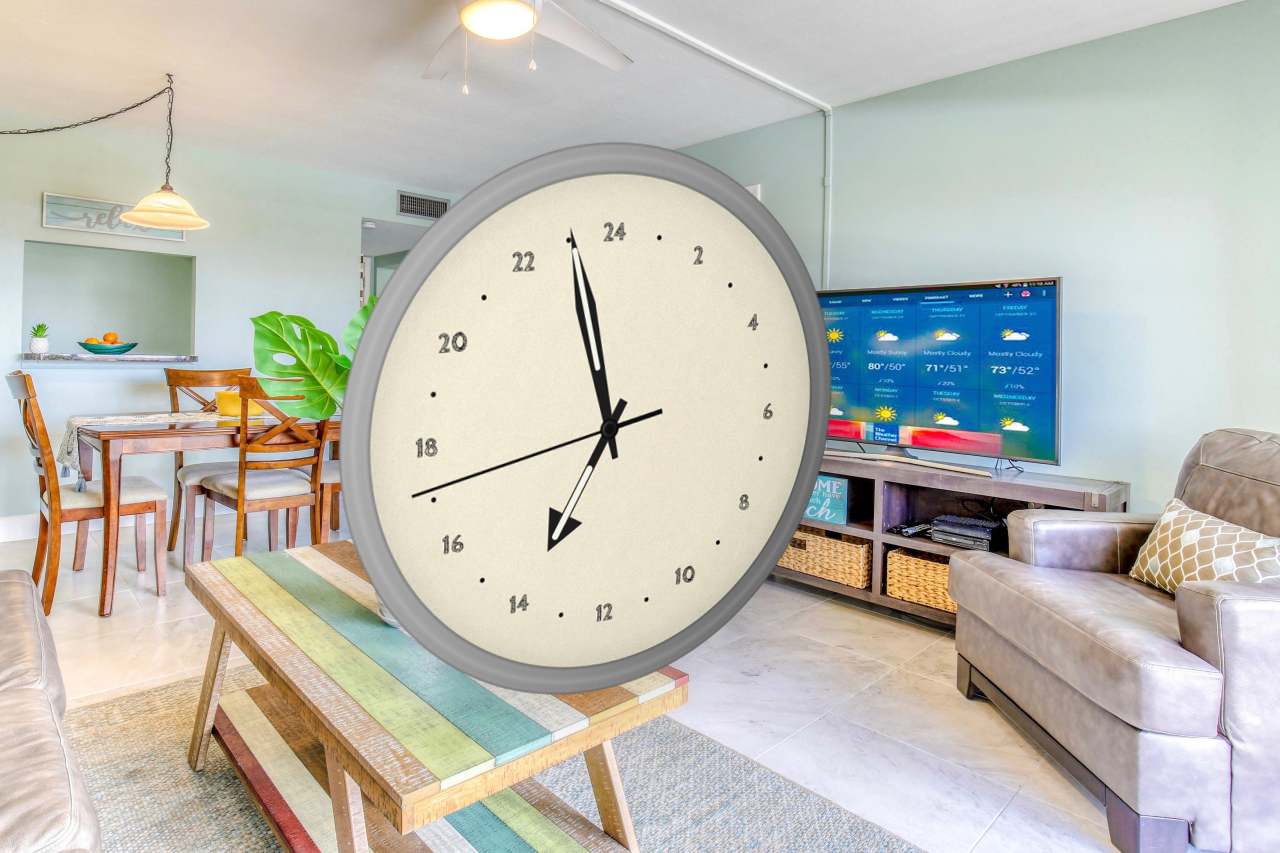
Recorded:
**13:57:43**
